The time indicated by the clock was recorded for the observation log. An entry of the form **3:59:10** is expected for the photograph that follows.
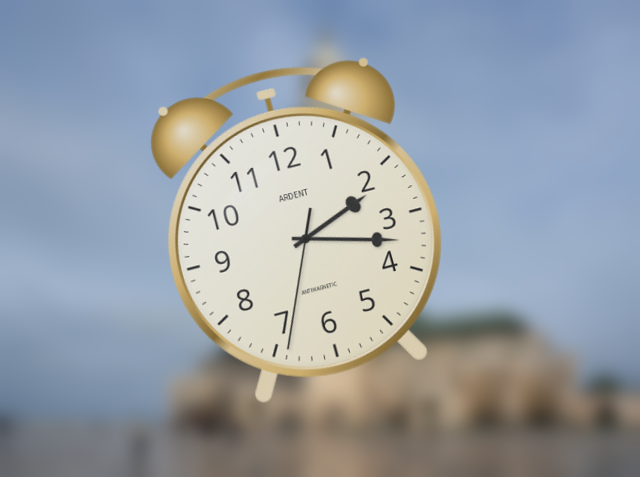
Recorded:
**2:17:34**
